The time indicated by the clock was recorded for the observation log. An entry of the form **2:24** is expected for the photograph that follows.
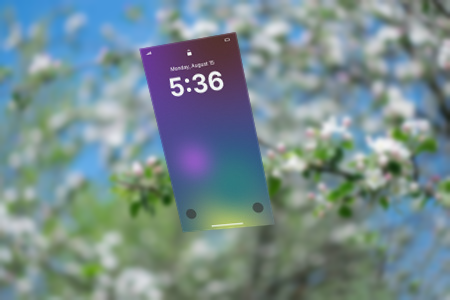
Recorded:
**5:36**
